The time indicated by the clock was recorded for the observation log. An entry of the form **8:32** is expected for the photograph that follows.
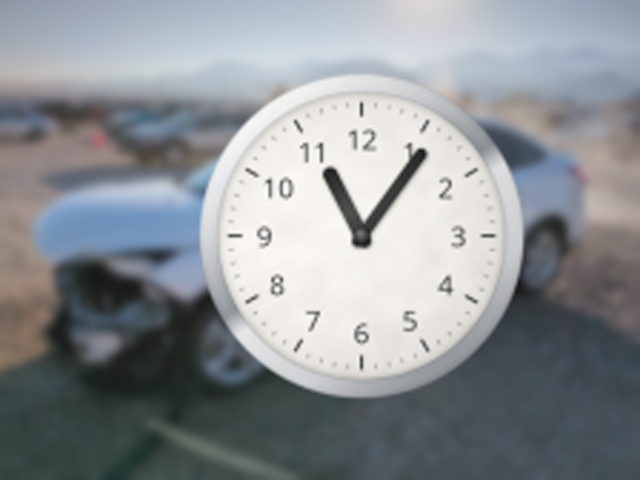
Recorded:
**11:06**
